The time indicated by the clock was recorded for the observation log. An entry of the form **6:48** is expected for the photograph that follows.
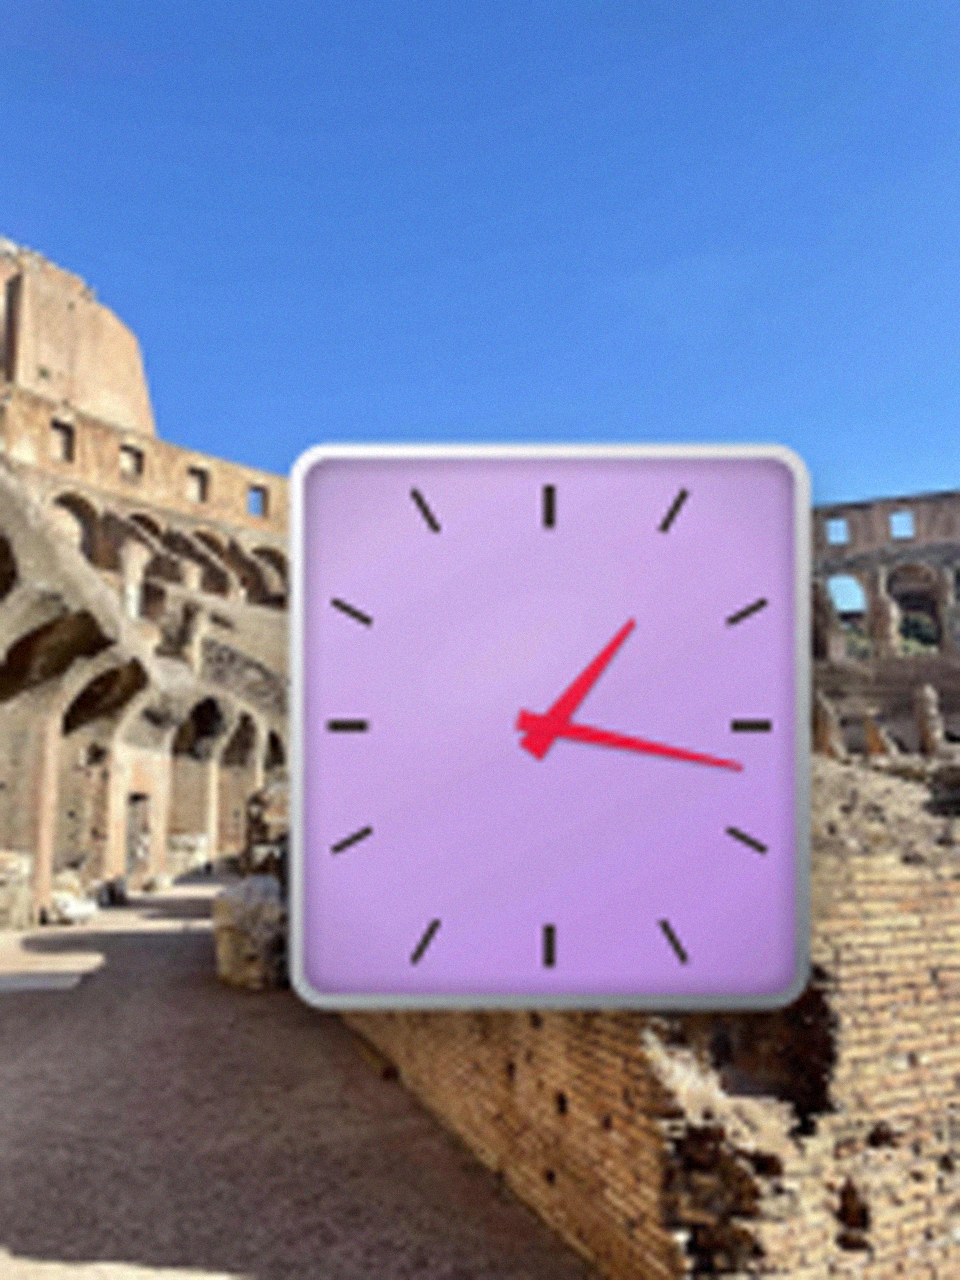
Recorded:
**1:17**
